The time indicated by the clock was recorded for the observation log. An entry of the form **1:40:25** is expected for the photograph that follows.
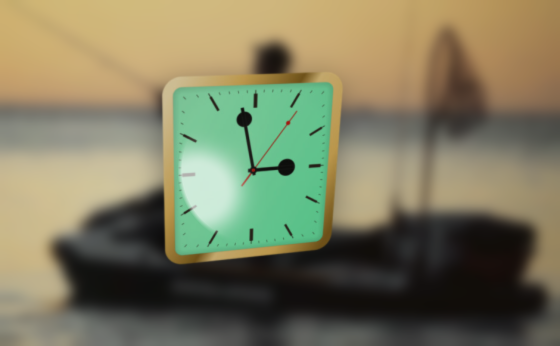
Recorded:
**2:58:06**
